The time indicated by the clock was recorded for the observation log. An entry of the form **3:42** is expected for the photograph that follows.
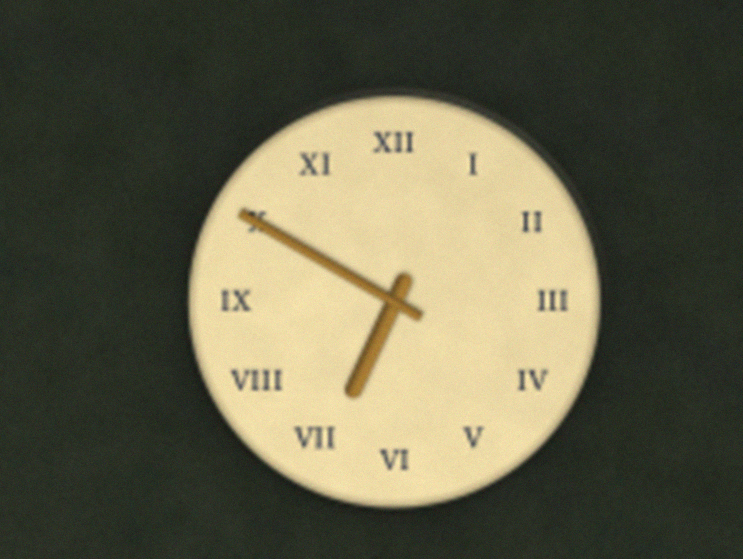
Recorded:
**6:50**
